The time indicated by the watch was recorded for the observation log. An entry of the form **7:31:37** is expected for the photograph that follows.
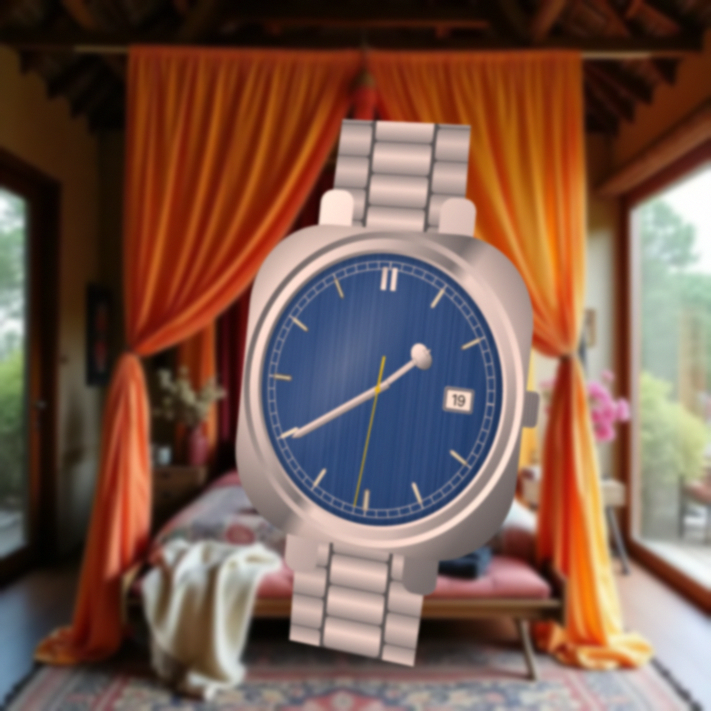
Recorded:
**1:39:31**
